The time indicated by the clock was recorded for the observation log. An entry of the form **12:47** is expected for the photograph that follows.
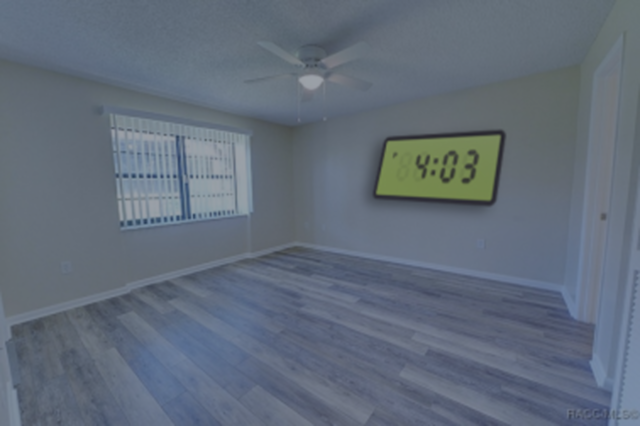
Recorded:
**4:03**
